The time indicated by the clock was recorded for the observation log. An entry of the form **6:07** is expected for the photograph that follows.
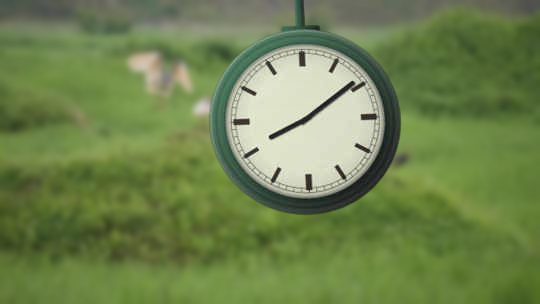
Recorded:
**8:09**
